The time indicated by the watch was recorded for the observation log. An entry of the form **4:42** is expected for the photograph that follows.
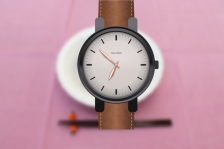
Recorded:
**6:52**
